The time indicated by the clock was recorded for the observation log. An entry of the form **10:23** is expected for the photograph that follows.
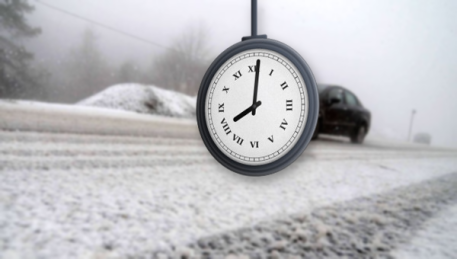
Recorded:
**8:01**
